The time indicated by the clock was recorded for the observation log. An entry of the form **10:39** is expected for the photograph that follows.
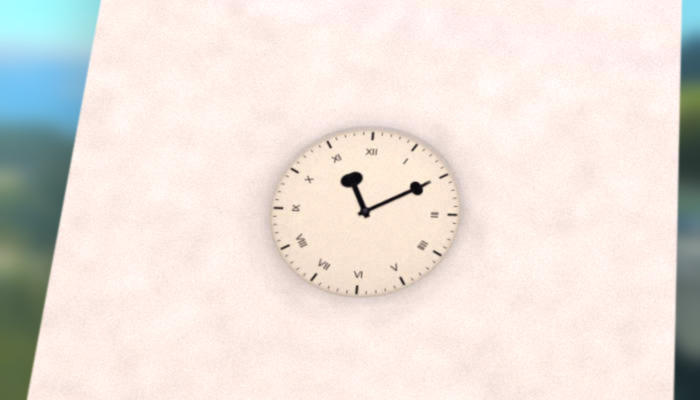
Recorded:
**11:10**
